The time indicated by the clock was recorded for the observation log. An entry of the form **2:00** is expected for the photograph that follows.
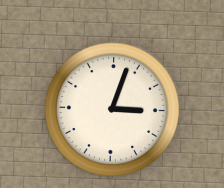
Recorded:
**3:03**
